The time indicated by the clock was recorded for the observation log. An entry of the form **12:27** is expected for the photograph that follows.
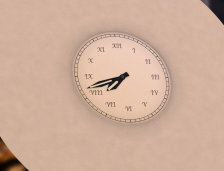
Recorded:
**7:42**
